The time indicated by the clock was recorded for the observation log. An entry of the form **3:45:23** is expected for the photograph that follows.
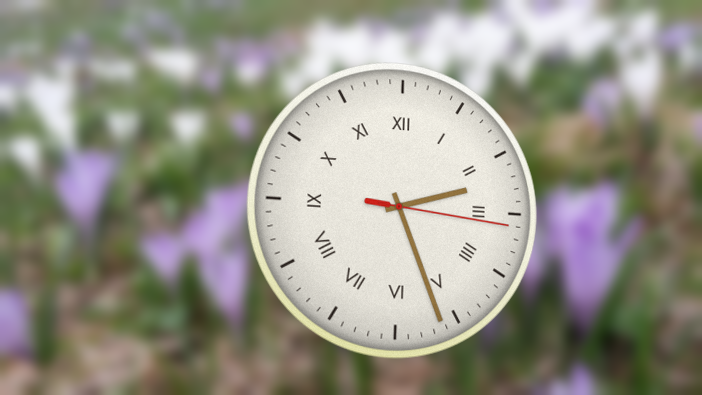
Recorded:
**2:26:16**
